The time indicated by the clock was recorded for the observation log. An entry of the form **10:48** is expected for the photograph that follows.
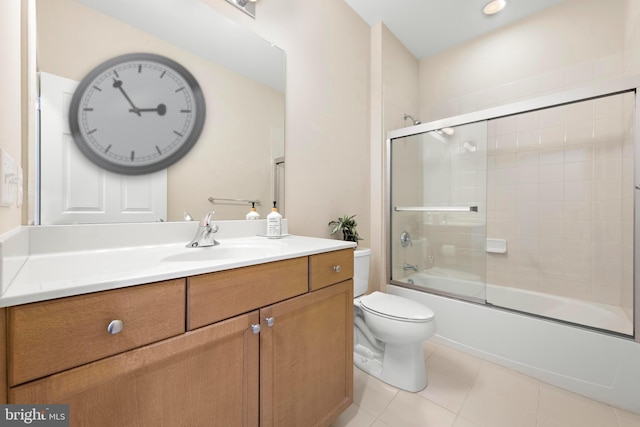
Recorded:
**2:54**
